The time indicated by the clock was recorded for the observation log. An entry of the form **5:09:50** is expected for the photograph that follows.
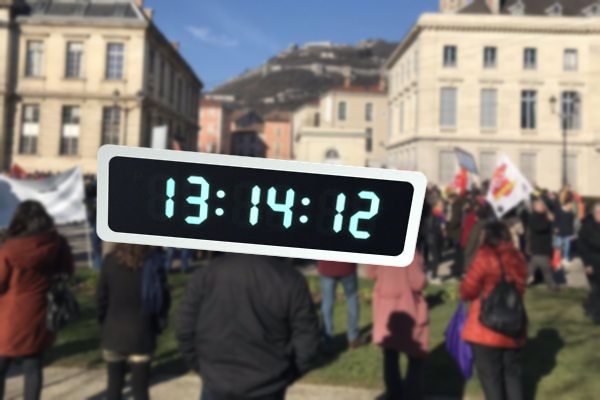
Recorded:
**13:14:12**
